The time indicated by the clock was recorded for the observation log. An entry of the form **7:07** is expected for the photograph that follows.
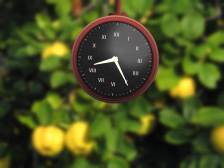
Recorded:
**8:25**
